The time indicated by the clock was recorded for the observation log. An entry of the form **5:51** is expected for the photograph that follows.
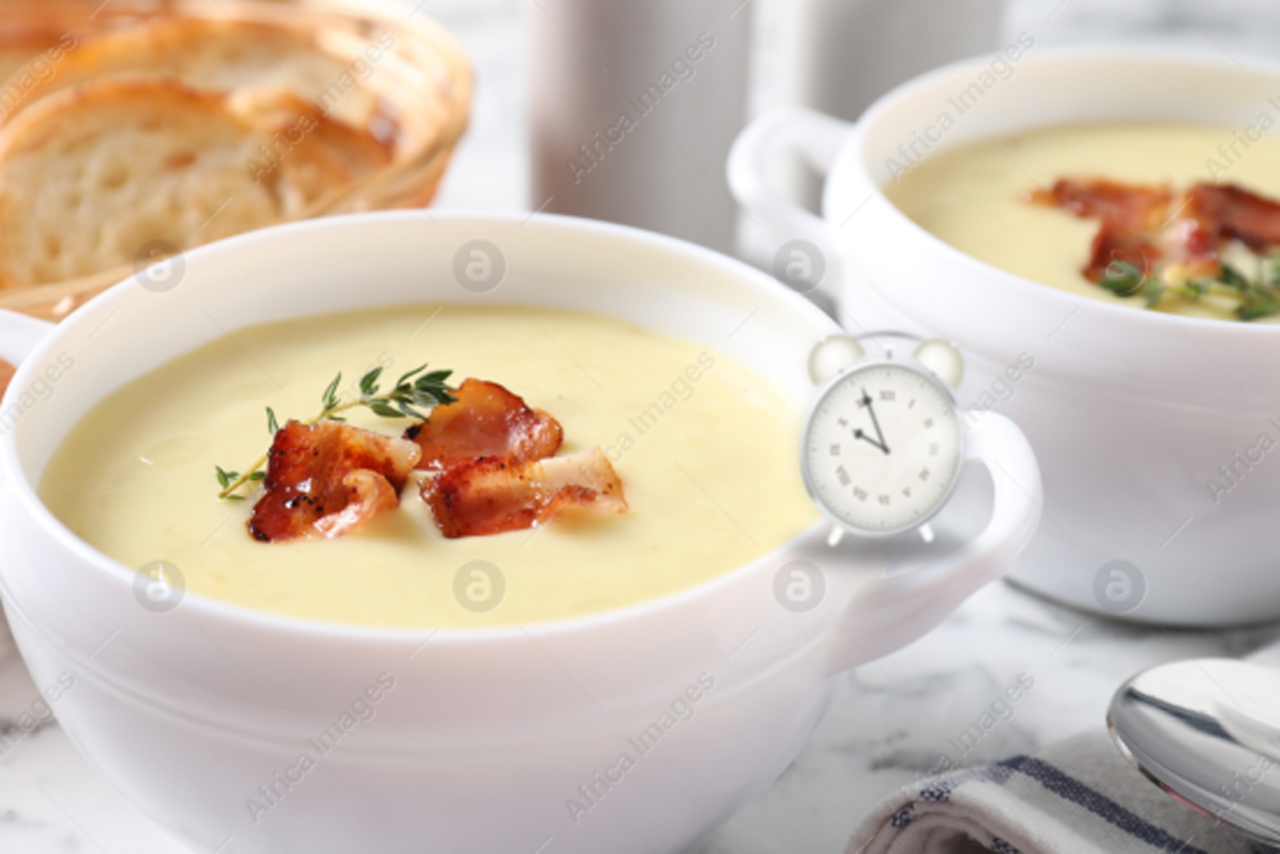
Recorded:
**9:56**
